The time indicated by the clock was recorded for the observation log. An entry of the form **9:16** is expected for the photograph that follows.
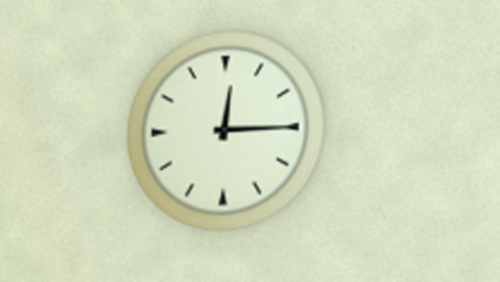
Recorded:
**12:15**
